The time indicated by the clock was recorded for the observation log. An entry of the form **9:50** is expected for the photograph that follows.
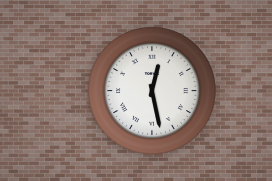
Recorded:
**12:28**
